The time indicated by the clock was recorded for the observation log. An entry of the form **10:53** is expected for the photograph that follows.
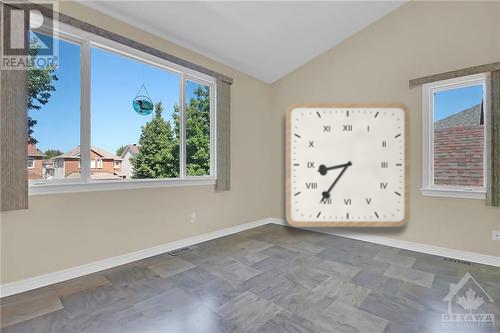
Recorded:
**8:36**
